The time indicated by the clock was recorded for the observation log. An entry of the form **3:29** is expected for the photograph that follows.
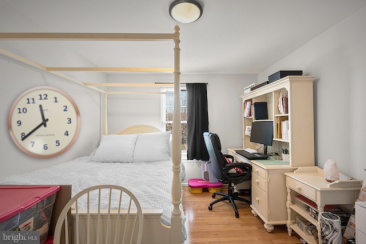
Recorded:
**11:39**
